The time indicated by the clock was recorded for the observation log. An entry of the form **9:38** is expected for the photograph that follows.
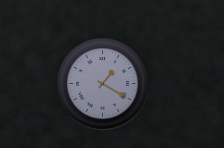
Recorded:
**1:20**
